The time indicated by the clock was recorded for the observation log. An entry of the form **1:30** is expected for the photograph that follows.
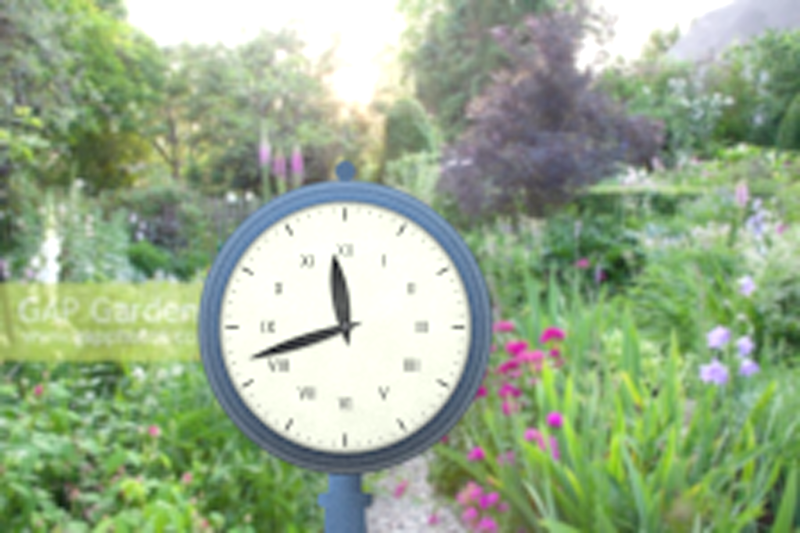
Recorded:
**11:42**
